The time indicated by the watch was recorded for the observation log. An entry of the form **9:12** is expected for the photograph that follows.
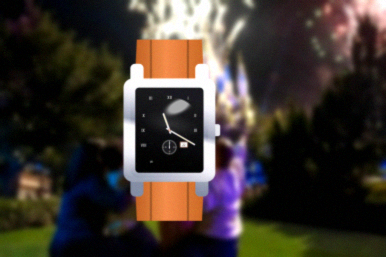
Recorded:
**11:20**
